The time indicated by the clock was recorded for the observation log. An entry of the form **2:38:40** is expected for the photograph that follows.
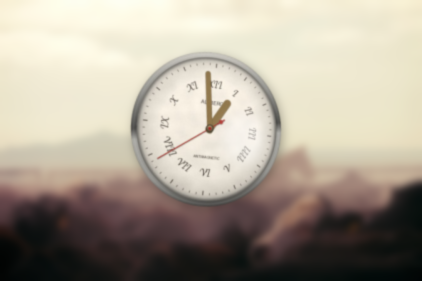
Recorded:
**12:58:39**
